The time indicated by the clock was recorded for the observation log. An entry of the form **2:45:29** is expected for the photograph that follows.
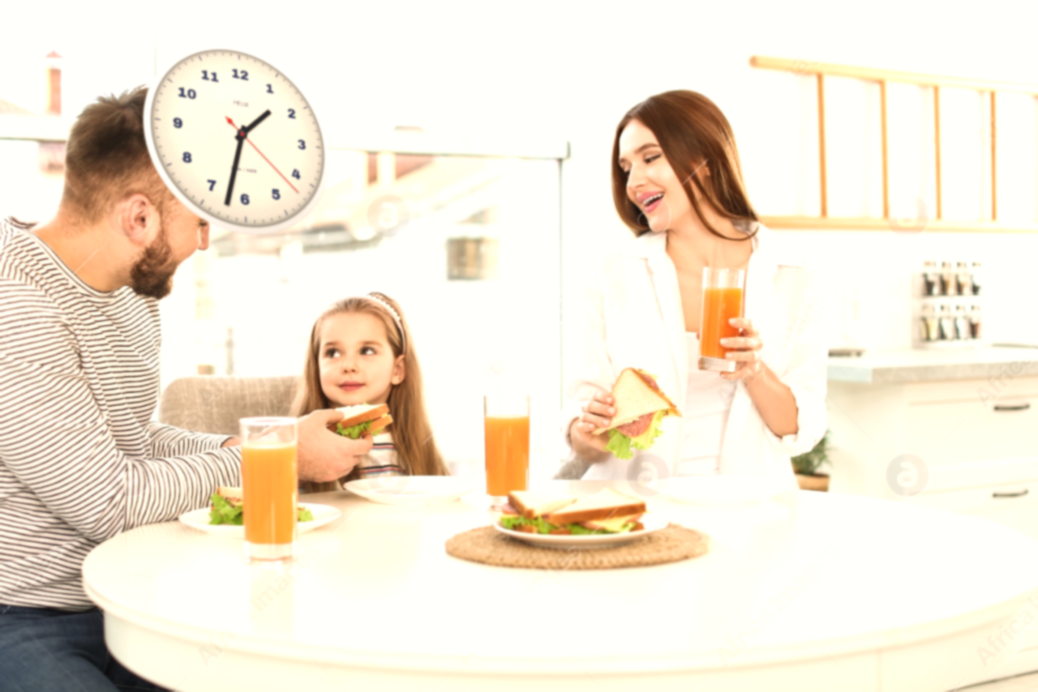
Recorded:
**1:32:22**
